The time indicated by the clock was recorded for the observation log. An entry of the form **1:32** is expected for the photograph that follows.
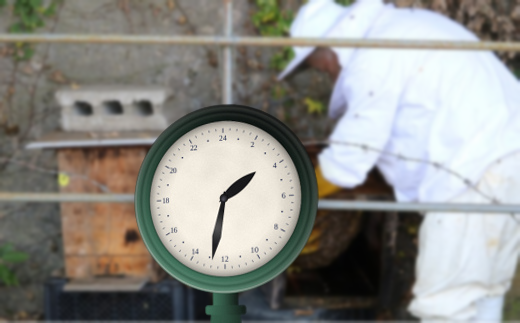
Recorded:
**3:32**
